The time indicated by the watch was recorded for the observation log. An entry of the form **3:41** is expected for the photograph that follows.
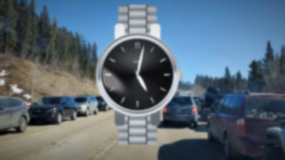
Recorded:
**5:02**
